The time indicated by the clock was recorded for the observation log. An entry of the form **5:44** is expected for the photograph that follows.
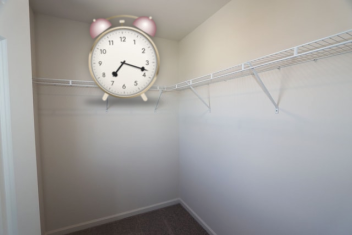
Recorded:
**7:18**
